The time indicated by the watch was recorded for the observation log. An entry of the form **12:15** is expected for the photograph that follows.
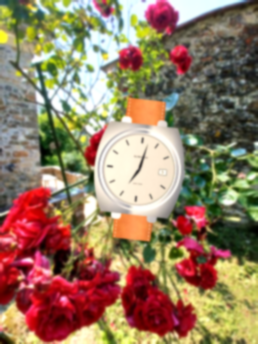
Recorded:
**7:02**
